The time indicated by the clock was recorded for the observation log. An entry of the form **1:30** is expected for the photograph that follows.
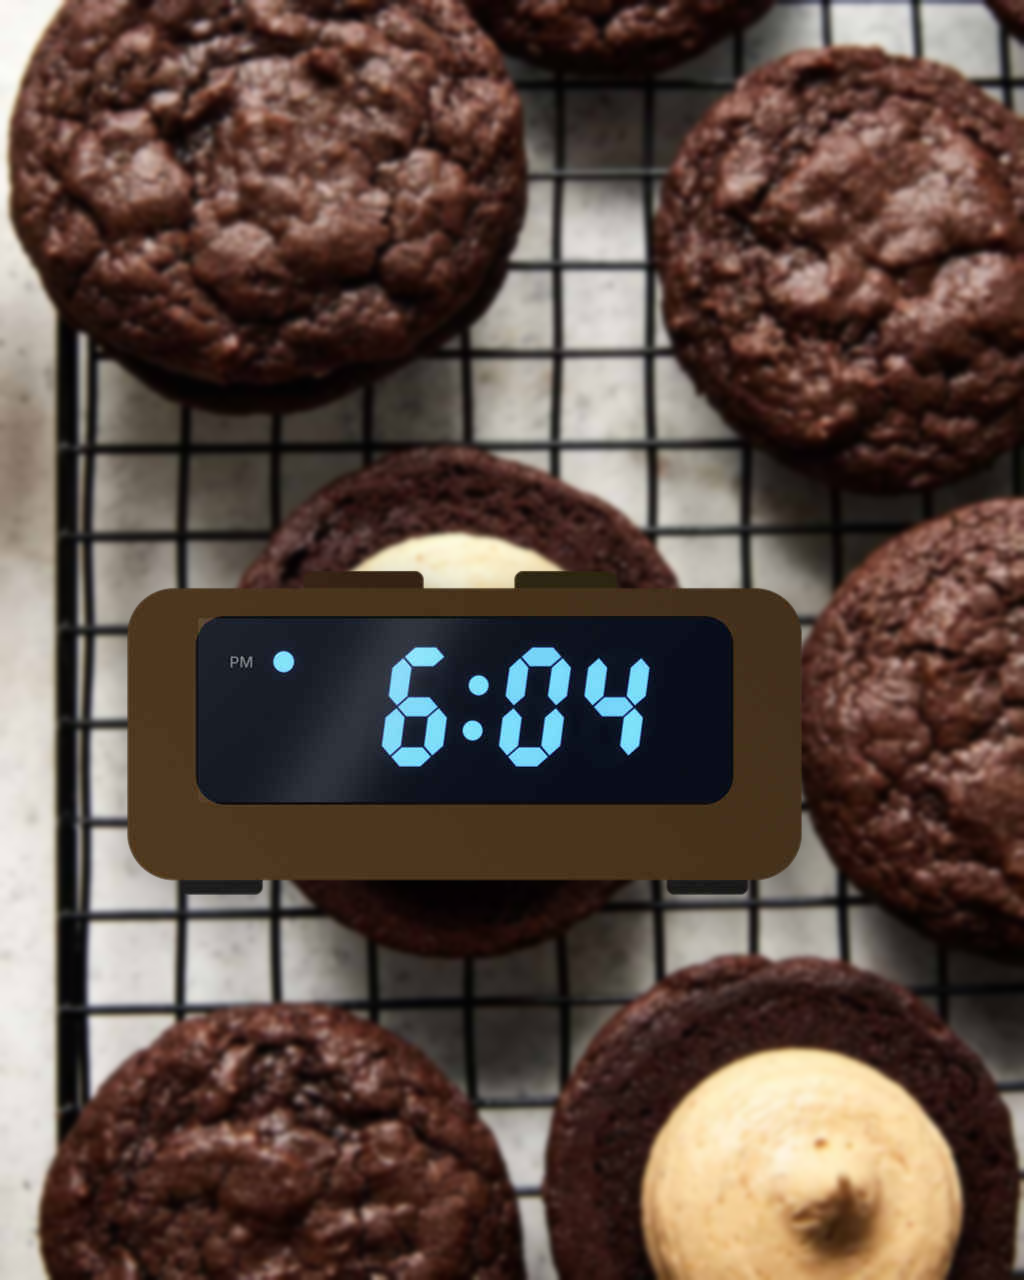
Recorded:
**6:04**
